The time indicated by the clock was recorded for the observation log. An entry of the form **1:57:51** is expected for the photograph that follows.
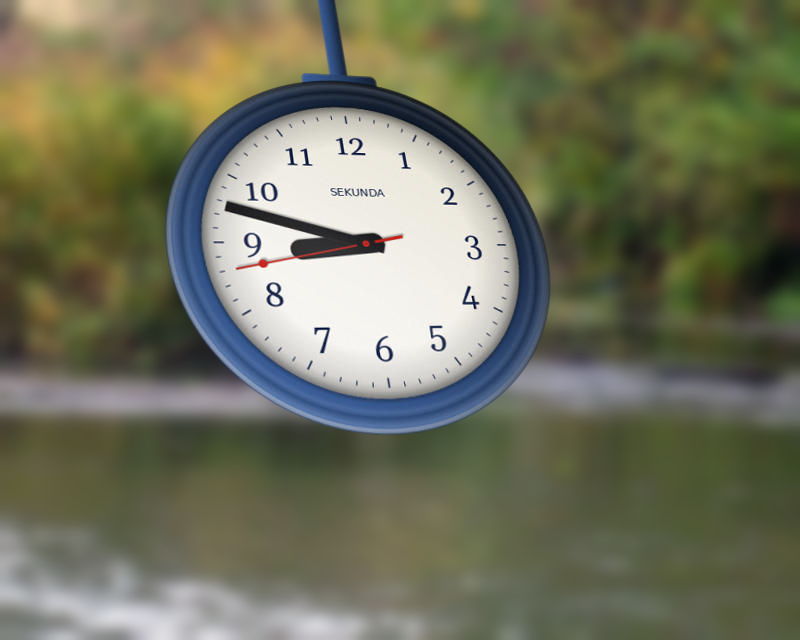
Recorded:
**8:47:43**
